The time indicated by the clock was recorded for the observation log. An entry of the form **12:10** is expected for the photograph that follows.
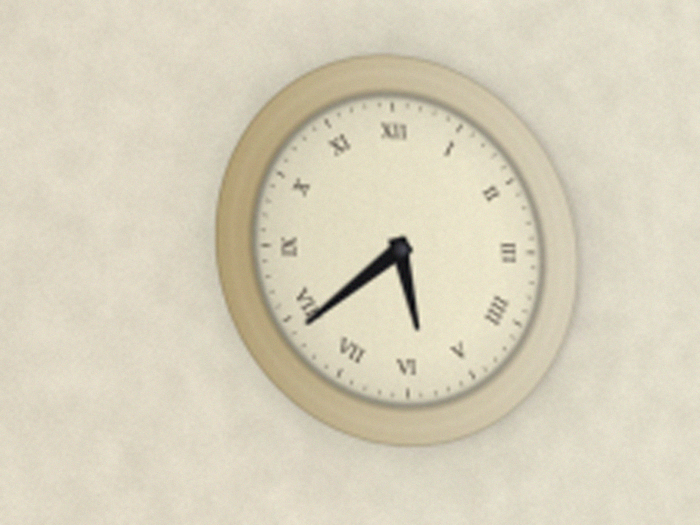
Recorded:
**5:39**
